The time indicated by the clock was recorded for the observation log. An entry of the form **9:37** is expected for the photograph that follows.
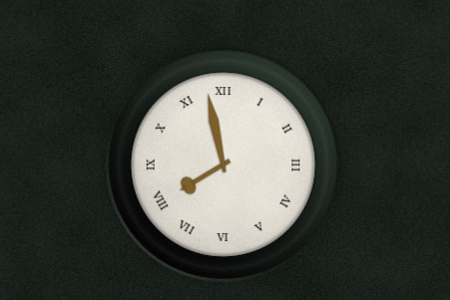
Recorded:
**7:58**
